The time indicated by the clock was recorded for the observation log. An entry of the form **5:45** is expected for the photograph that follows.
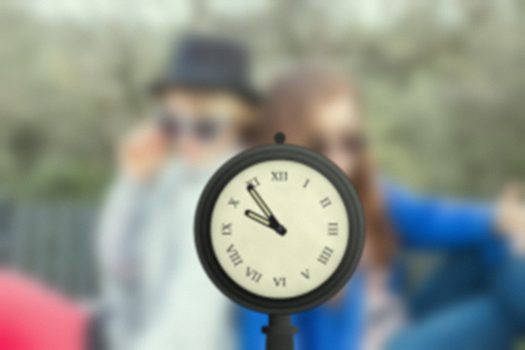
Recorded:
**9:54**
